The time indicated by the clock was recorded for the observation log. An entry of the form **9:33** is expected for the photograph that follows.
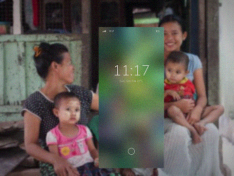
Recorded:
**11:17**
